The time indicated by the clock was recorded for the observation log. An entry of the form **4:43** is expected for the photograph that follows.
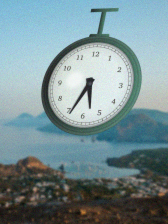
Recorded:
**5:34**
